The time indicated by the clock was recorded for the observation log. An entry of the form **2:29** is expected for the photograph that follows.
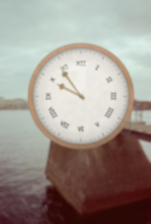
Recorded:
**9:54**
